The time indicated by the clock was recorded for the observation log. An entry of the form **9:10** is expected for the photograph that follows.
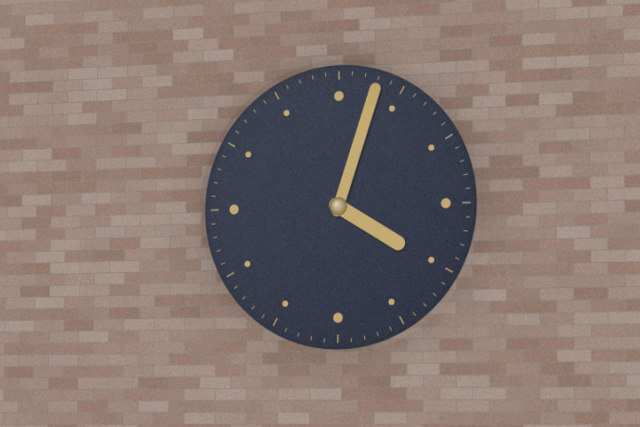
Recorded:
**4:03**
